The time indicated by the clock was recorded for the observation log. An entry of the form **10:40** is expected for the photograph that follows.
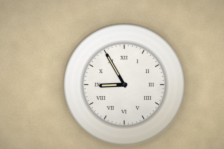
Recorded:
**8:55**
